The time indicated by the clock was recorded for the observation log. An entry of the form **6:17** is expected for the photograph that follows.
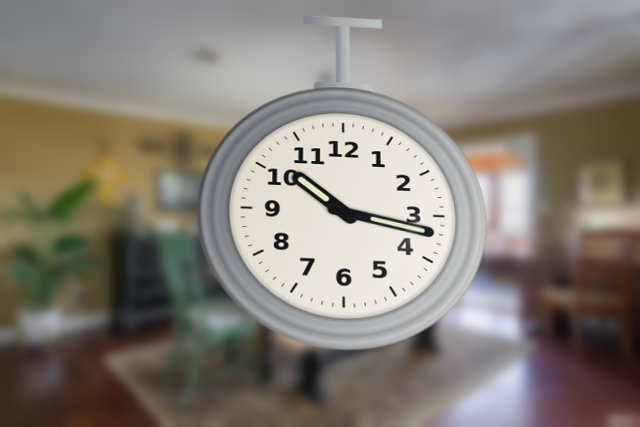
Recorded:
**10:17**
